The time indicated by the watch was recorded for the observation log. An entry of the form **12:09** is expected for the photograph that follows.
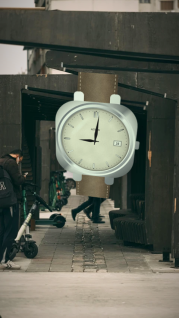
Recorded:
**9:01**
